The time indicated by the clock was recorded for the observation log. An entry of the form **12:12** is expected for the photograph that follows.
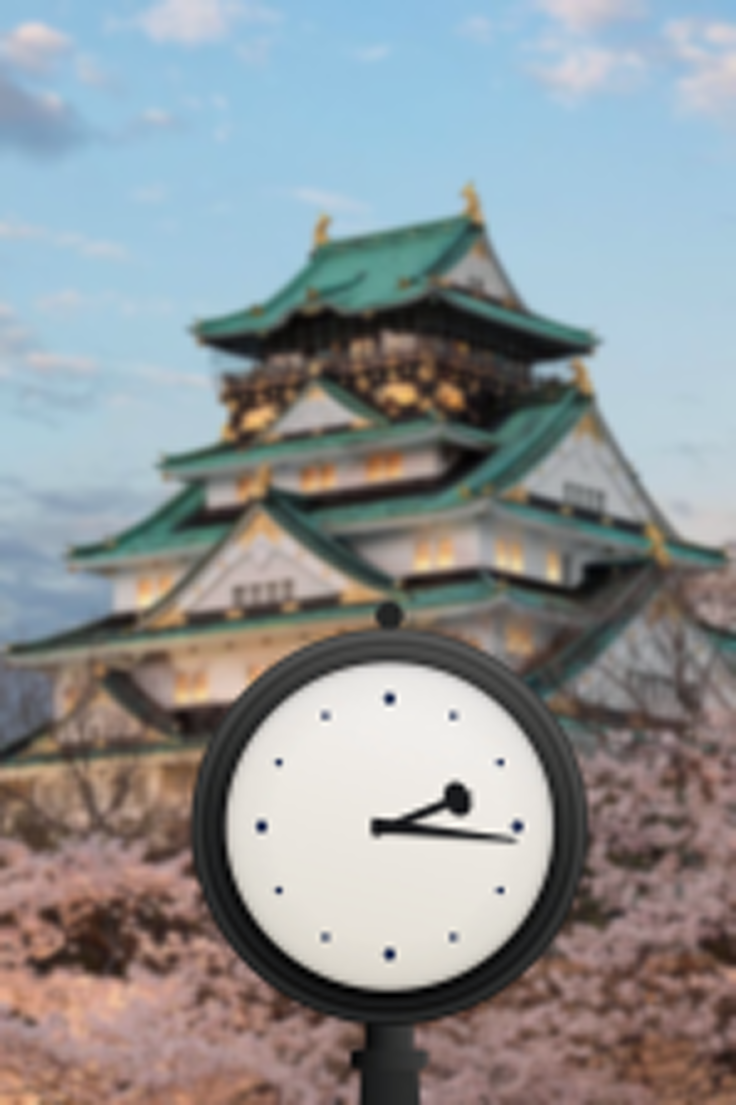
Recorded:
**2:16**
